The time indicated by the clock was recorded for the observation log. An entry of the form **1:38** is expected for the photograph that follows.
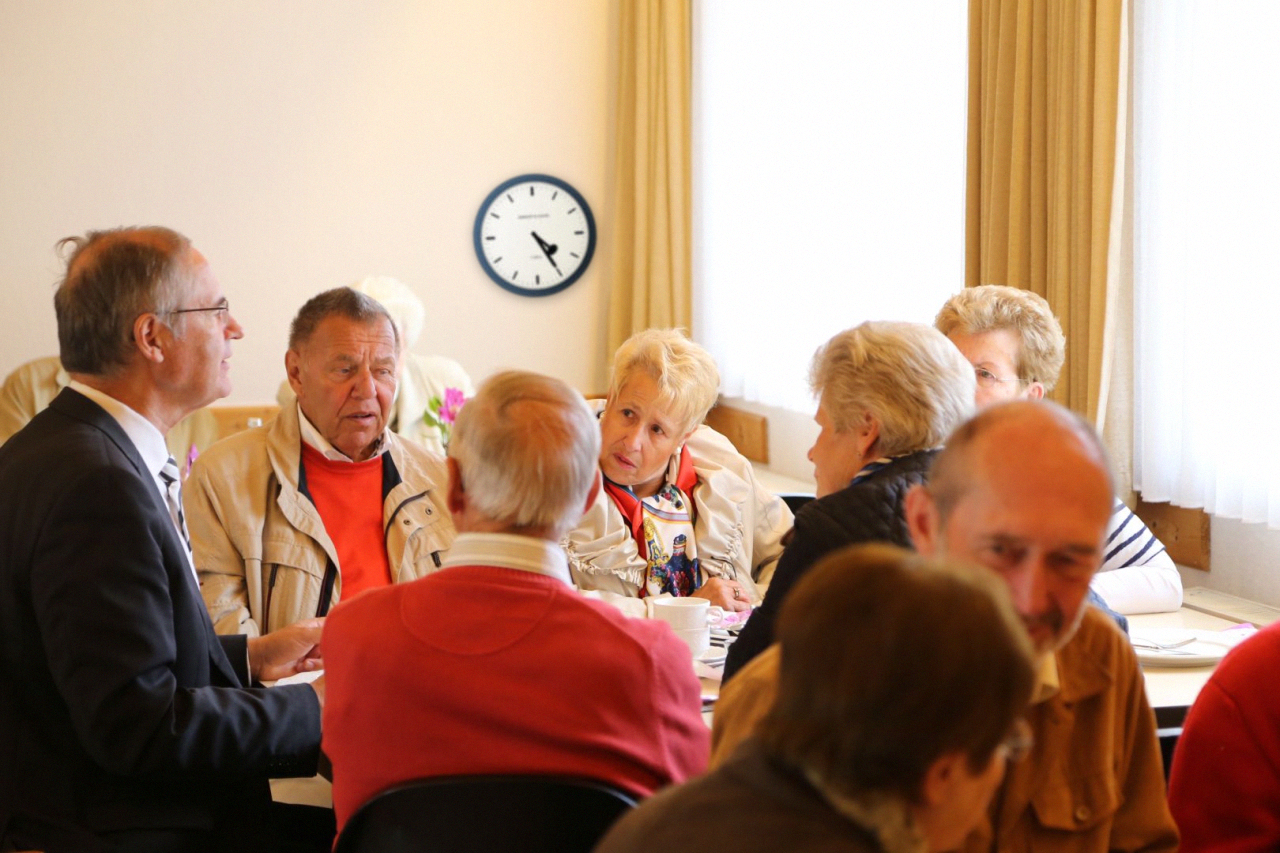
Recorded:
**4:25**
